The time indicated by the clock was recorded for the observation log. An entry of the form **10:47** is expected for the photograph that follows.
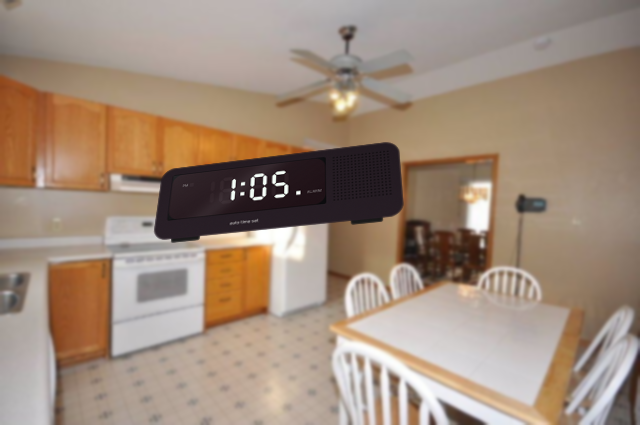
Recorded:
**1:05**
